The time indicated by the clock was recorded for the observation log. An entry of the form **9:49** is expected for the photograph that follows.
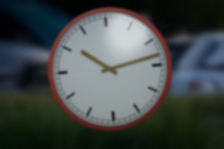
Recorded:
**10:13**
